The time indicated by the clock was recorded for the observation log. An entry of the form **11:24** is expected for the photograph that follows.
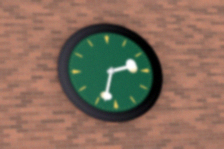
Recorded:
**2:33**
